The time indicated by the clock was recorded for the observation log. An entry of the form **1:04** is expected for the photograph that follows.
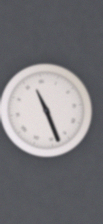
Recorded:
**11:28**
